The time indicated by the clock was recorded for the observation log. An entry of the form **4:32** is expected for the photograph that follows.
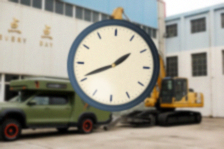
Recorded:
**1:41**
